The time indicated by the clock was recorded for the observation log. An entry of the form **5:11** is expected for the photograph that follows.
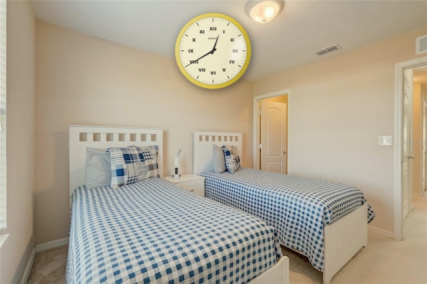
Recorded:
**12:40**
